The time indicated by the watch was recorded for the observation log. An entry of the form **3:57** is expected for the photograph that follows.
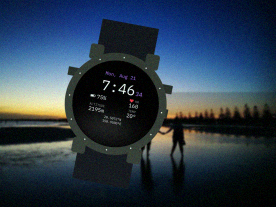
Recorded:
**7:46**
